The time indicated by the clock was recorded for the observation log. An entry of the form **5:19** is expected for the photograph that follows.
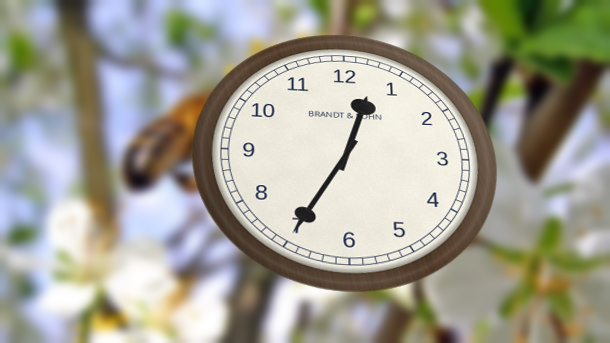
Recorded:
**12:35**
